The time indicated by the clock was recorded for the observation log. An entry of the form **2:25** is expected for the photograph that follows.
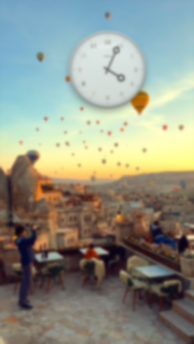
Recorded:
**4:04**
